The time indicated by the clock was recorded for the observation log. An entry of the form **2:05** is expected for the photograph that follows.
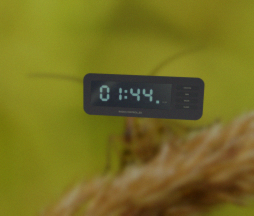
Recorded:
**1:44**
